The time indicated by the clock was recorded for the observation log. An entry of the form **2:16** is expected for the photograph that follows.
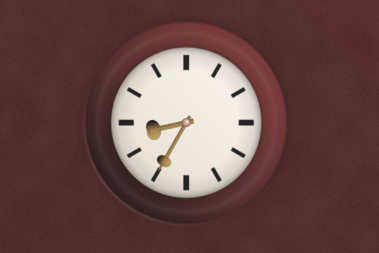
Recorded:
**8:35**
